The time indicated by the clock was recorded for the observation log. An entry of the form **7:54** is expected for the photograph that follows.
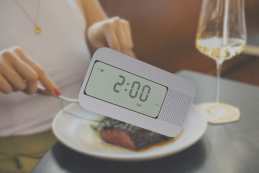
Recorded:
**2:00**
